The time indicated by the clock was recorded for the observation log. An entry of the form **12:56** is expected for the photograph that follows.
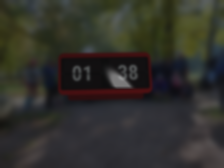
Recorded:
**1:38**
